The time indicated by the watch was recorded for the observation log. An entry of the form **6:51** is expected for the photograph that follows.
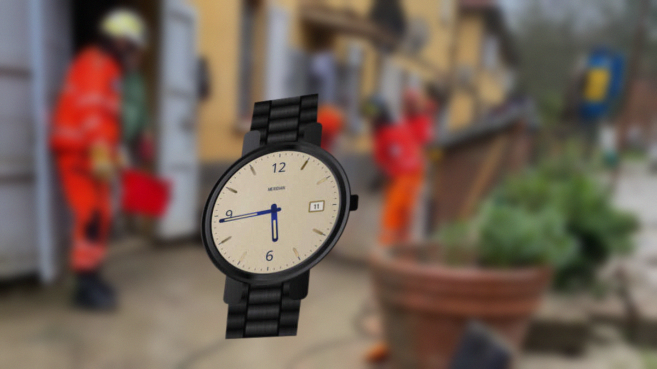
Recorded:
**5:44**
